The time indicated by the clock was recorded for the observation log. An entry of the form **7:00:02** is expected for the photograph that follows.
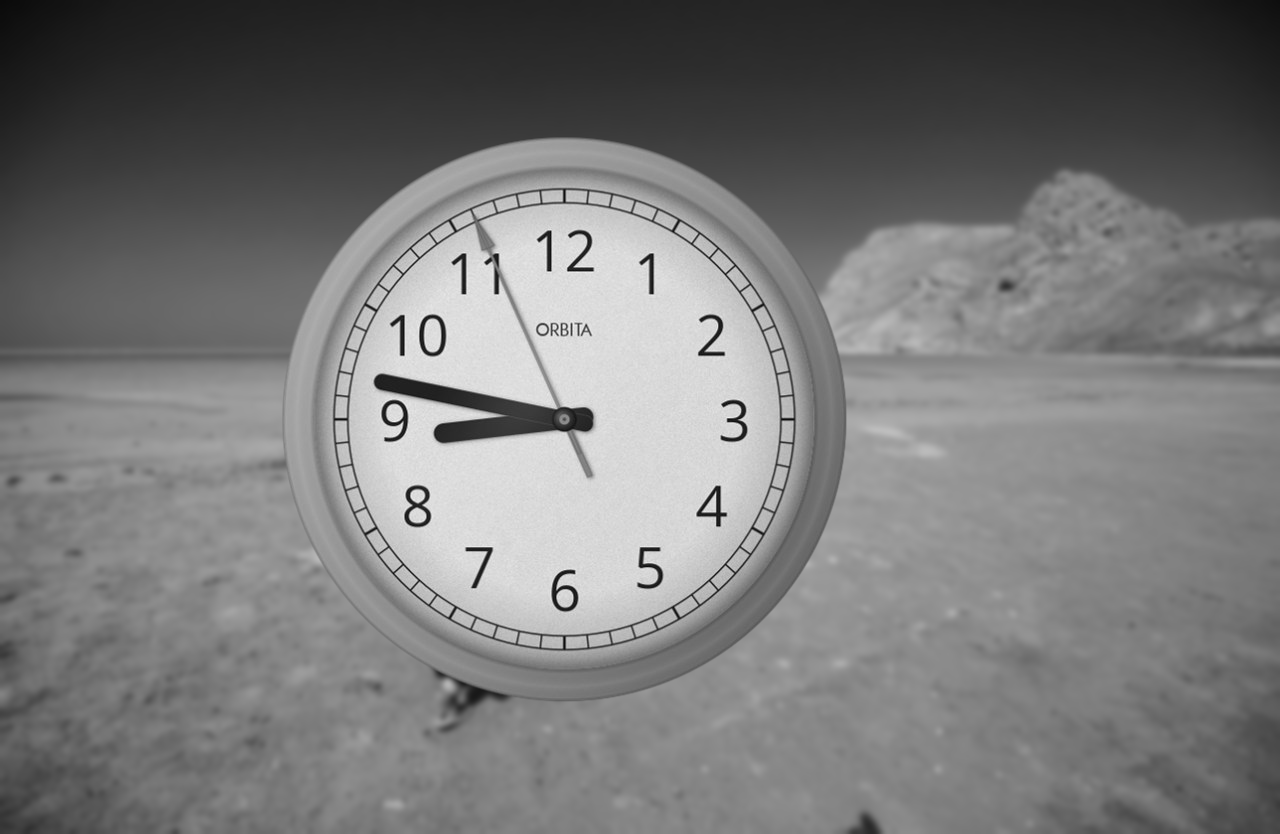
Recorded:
**8:46:56**
